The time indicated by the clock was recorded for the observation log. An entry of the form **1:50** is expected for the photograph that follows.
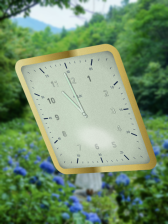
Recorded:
**10:59**
